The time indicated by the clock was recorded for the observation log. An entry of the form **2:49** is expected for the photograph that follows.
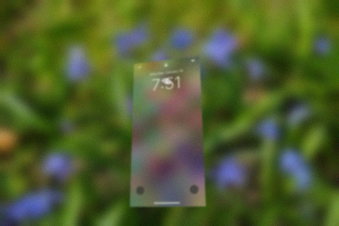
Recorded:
**7:51**
